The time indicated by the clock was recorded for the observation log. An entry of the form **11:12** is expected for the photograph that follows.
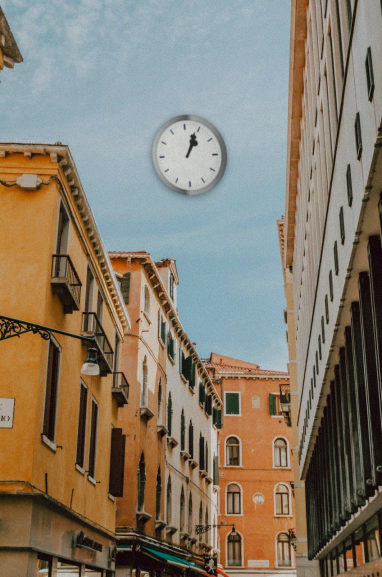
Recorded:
**1:04**
